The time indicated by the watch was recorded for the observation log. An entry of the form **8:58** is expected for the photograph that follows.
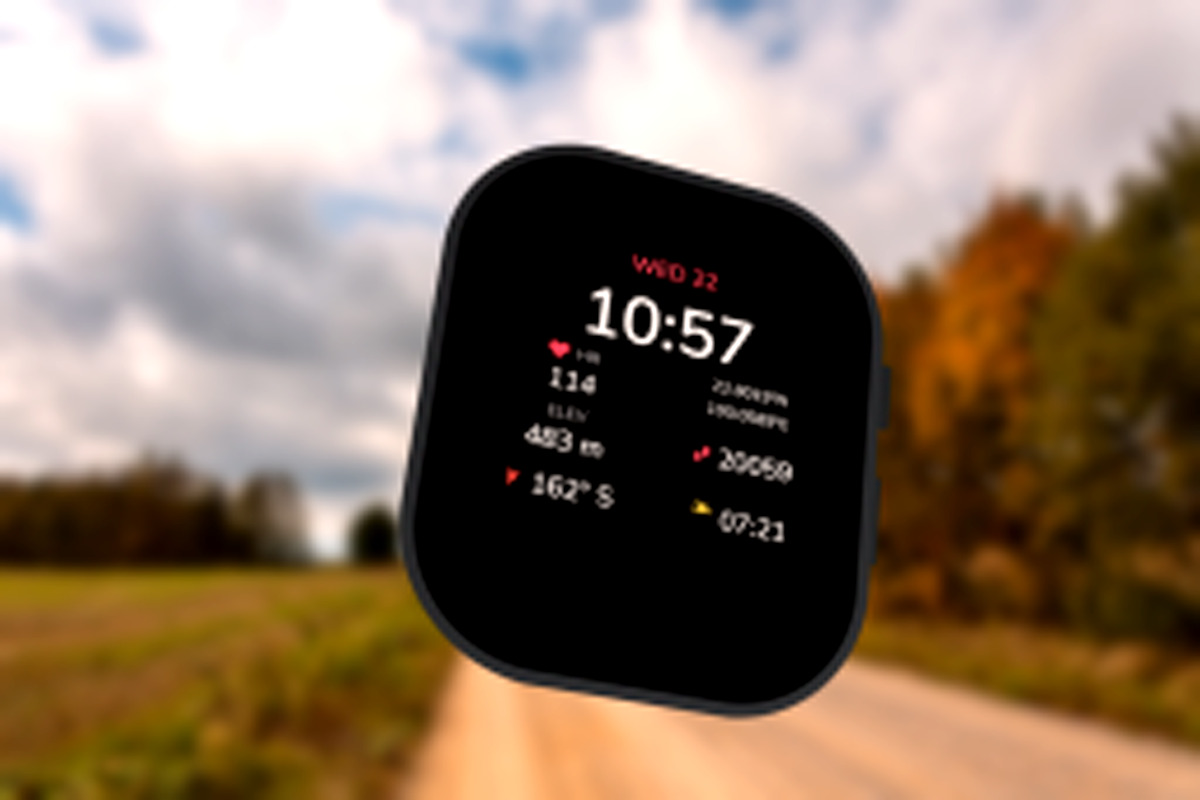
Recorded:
**10:57**
